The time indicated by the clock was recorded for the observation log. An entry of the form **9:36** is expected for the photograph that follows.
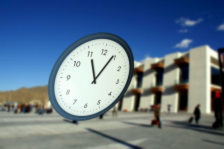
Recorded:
**11:04**
